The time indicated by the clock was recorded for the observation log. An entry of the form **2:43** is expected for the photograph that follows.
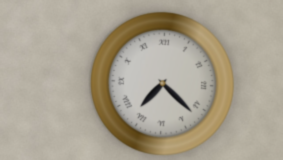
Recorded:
**7:22**
